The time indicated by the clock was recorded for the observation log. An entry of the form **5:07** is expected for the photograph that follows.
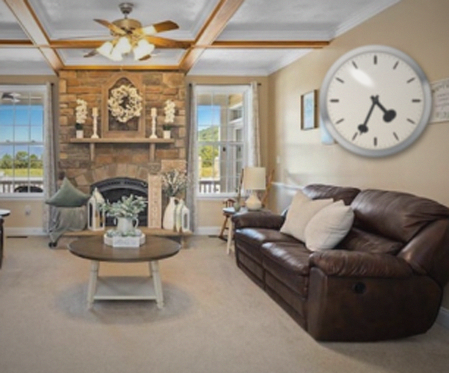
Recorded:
**4:34**
